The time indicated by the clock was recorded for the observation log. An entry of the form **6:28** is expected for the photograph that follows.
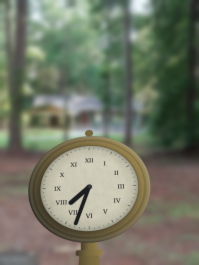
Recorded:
**7:33**
